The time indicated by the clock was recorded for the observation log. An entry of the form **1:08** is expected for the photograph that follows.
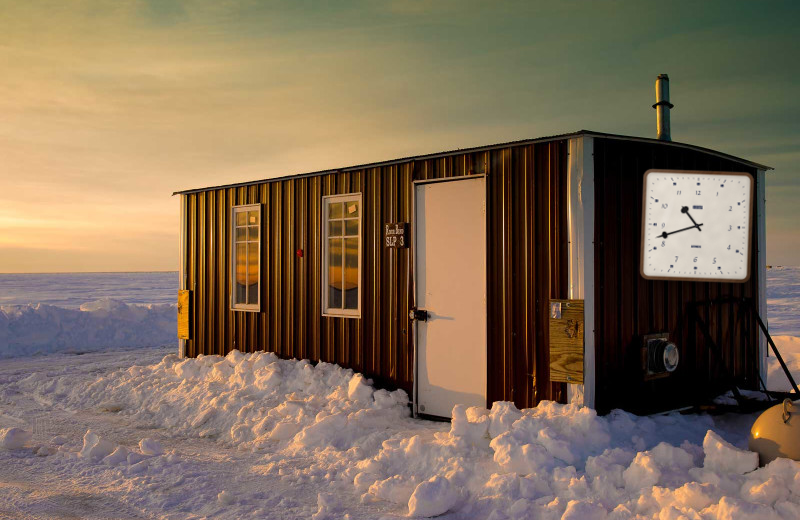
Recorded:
**10:42**
